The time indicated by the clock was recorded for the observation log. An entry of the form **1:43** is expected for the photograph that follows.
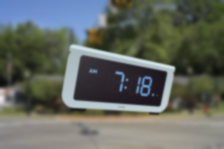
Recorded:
**7:18**
